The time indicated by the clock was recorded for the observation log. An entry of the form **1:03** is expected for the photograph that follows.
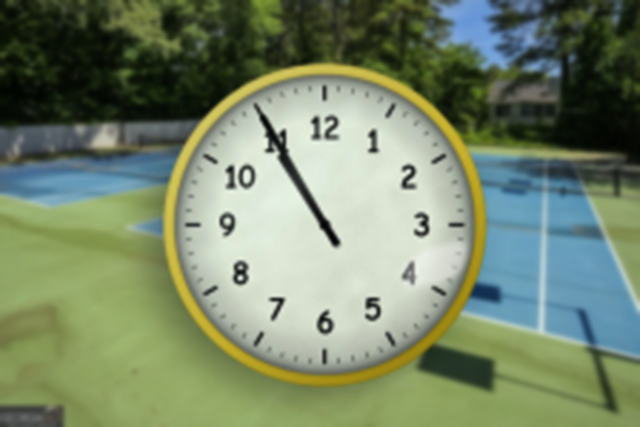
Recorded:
**10:55**
